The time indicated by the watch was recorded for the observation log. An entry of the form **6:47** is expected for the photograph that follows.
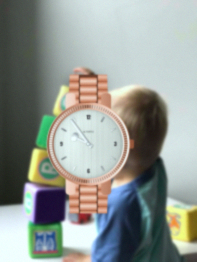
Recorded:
**9:54**
